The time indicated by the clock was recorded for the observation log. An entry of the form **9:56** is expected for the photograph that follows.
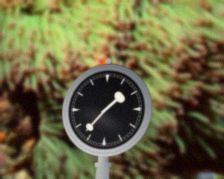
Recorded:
**1:37**
